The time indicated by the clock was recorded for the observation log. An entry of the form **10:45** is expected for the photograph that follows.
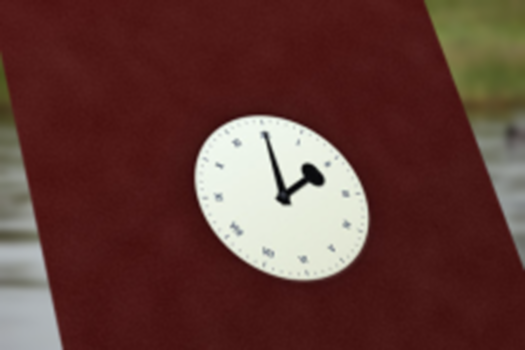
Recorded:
**2:00**
